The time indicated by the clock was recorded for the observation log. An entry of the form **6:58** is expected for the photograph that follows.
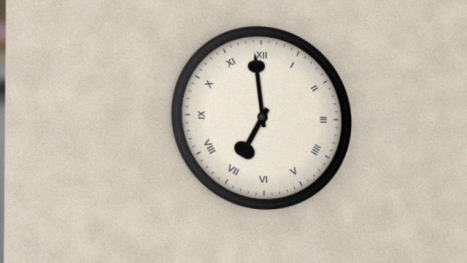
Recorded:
**6:59**
